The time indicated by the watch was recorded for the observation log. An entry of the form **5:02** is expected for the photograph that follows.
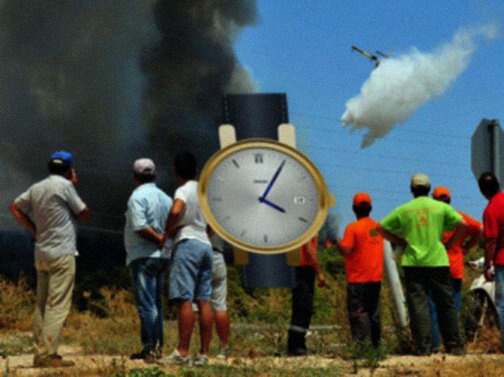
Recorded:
**4:05**
